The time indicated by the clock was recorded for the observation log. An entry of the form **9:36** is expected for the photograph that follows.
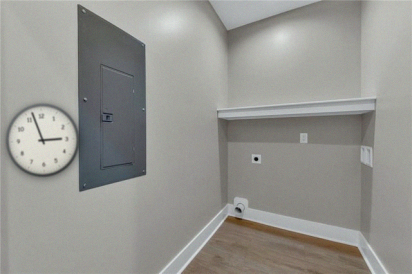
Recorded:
**2:57**
